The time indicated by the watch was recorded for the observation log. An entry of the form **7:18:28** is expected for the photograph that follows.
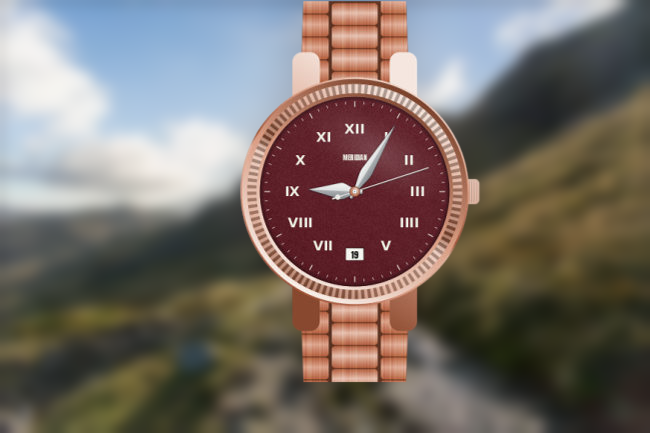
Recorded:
**9:05:12**
